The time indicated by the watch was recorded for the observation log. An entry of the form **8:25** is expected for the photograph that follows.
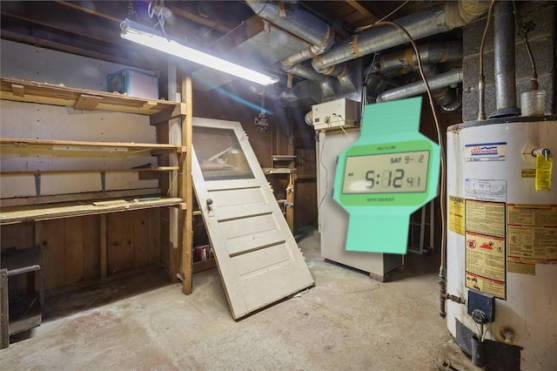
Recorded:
**5:12**
